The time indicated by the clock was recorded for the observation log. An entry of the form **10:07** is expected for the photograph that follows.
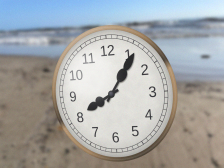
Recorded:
**8:06**
